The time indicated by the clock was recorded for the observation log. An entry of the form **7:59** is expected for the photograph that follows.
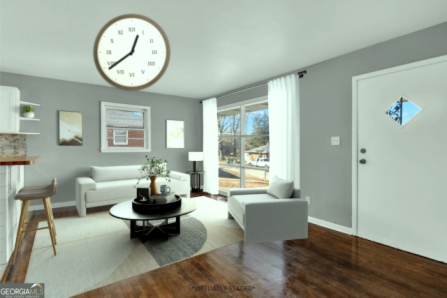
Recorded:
**12:39**
